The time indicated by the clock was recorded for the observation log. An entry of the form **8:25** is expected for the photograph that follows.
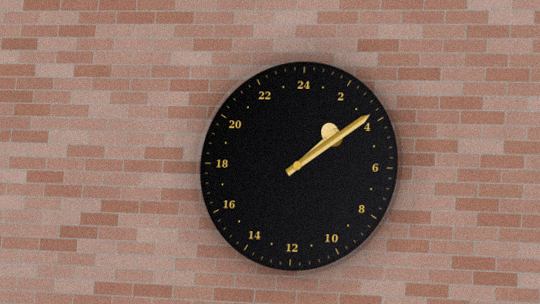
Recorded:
**3:09**
